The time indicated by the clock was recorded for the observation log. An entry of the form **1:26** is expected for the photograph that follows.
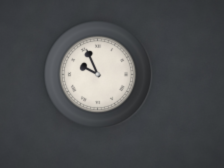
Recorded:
**9:56**
